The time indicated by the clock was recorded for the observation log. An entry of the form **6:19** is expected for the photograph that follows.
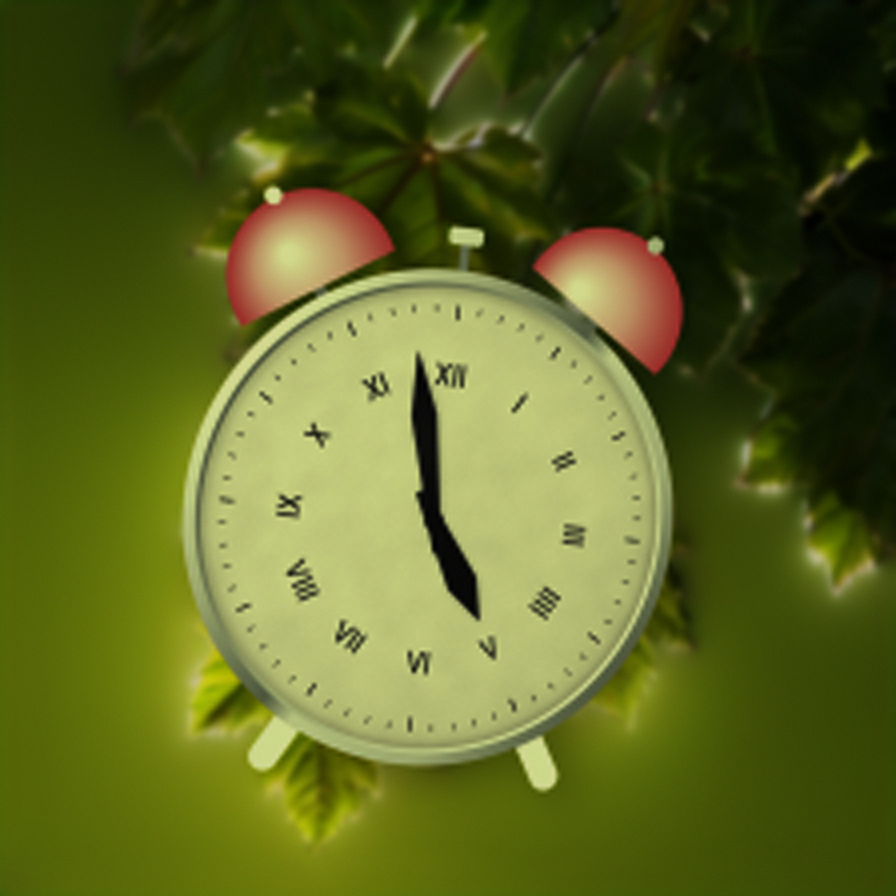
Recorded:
**4:58**
